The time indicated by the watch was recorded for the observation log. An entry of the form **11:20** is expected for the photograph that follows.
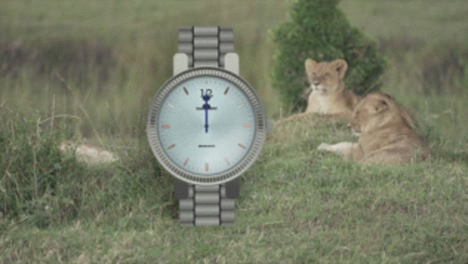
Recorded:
**12:00**
